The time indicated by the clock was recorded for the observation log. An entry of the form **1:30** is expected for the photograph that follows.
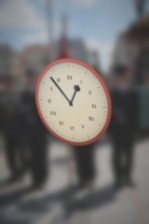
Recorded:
**12:53**
